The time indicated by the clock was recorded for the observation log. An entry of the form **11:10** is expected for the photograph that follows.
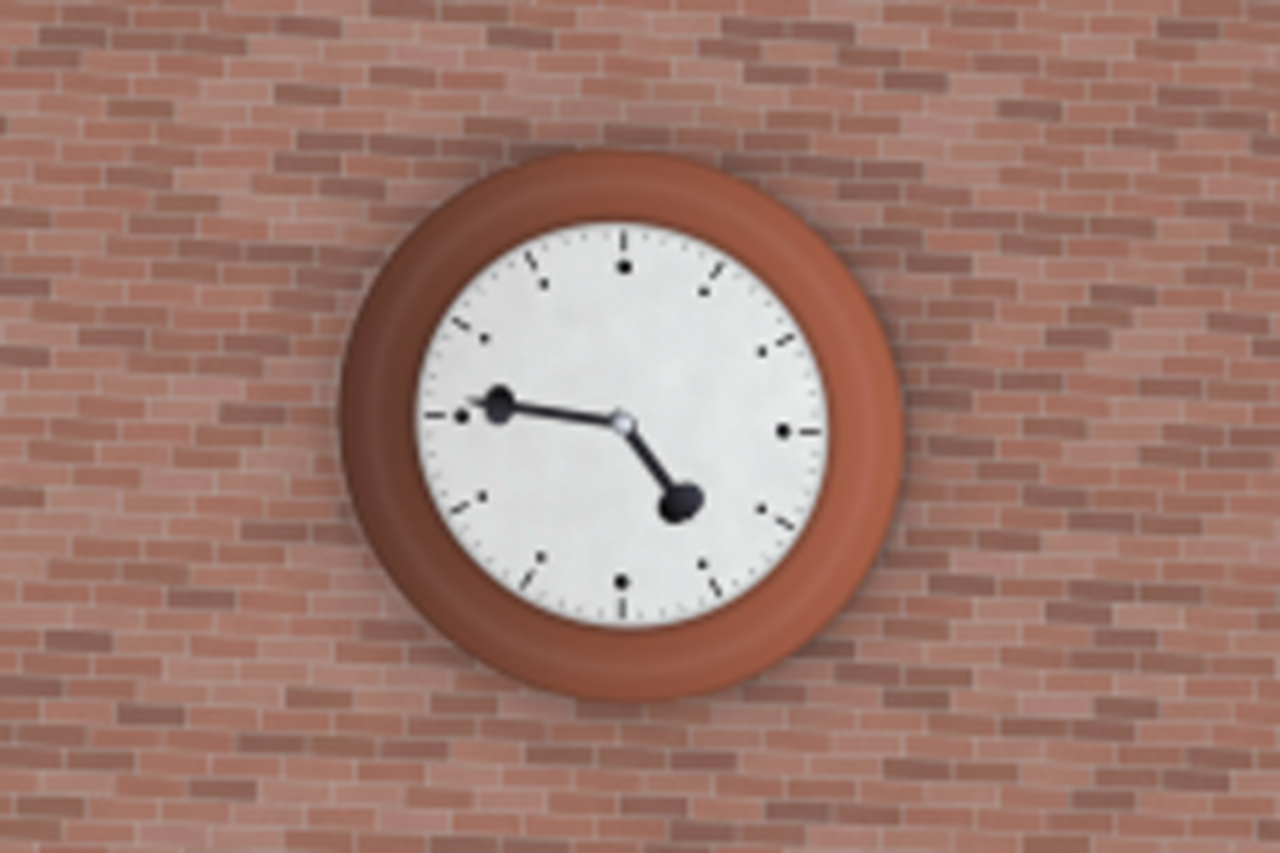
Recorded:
**4:46**
